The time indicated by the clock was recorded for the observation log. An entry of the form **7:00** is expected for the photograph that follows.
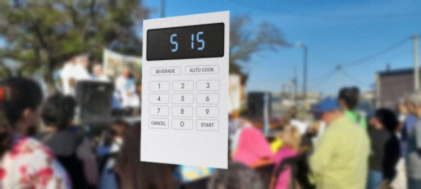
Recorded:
**5:15**
